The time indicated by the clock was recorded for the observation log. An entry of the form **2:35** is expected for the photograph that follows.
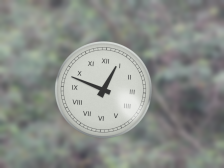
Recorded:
**12:48**
